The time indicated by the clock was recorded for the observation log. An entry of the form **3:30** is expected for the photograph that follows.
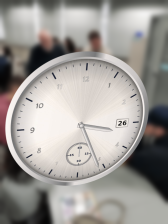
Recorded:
**3:26**
